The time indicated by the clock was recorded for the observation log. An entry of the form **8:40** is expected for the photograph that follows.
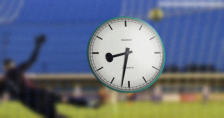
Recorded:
**8:32**
